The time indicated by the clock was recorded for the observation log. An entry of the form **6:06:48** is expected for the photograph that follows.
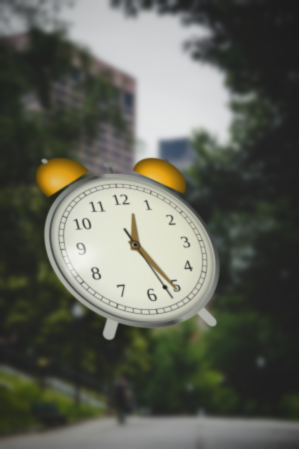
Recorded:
**12:25:27**
